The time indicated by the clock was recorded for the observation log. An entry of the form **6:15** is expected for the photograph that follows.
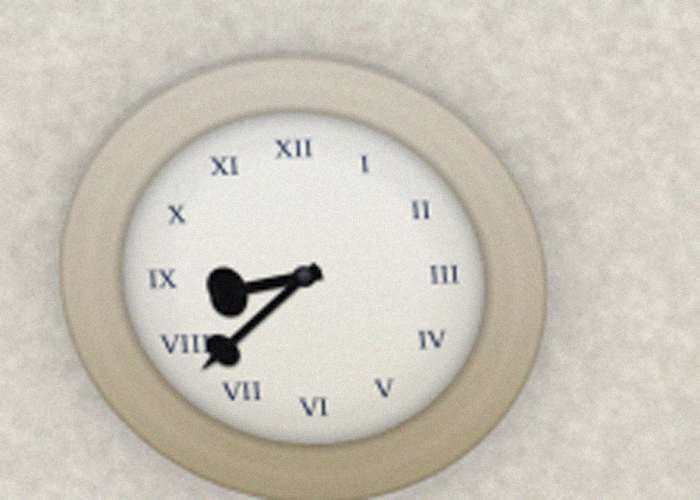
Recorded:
**8:38**
